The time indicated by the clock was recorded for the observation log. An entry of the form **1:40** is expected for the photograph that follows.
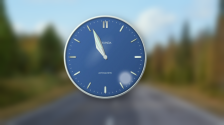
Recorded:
**10:56**
